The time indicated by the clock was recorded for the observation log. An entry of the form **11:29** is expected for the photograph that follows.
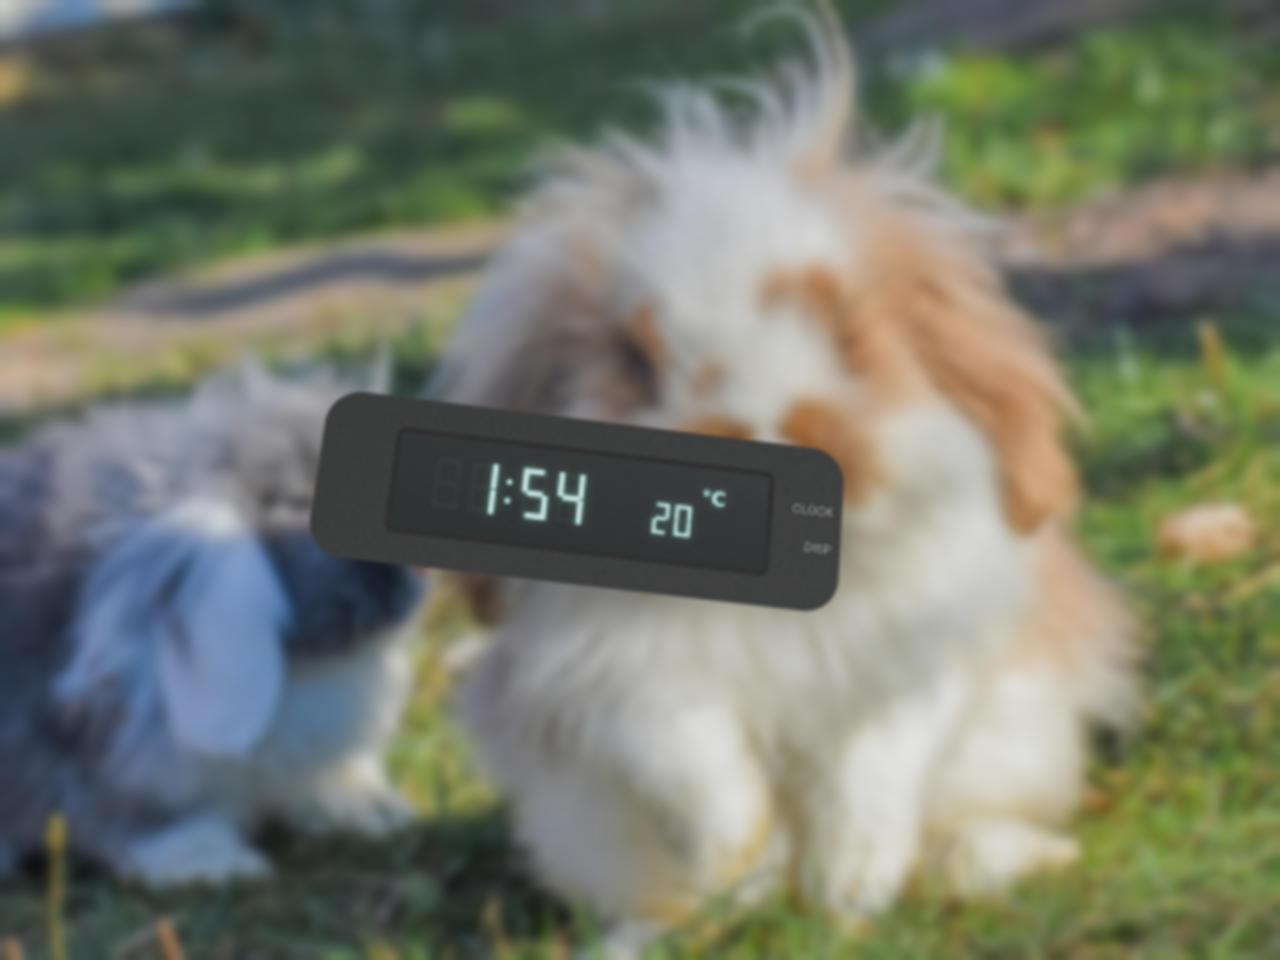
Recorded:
**1:54**
